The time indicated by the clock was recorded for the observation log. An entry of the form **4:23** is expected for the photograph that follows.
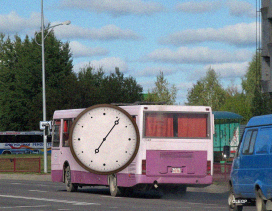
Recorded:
**7:06**
